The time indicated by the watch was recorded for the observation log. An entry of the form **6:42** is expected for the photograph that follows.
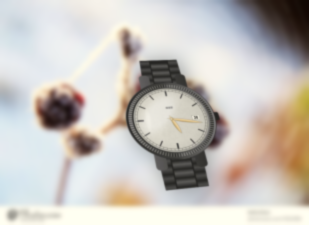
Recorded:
**5:17**
